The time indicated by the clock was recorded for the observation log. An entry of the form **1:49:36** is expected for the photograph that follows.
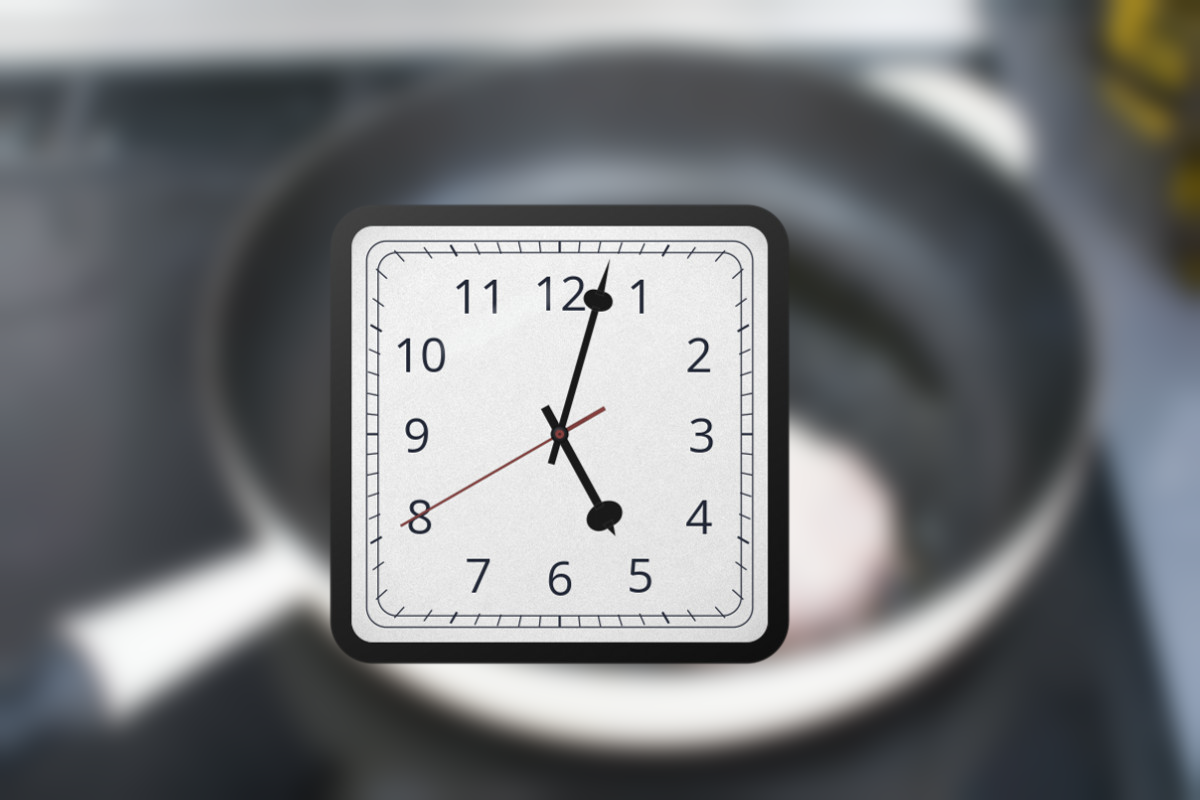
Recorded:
**5:02:40**
